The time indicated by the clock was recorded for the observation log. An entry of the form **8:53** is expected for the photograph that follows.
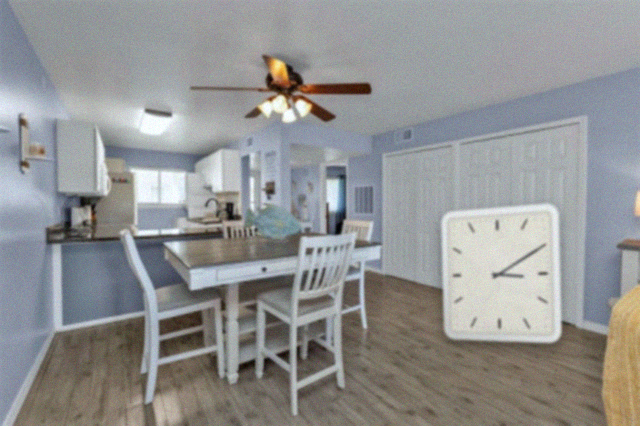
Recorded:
**3:10**
